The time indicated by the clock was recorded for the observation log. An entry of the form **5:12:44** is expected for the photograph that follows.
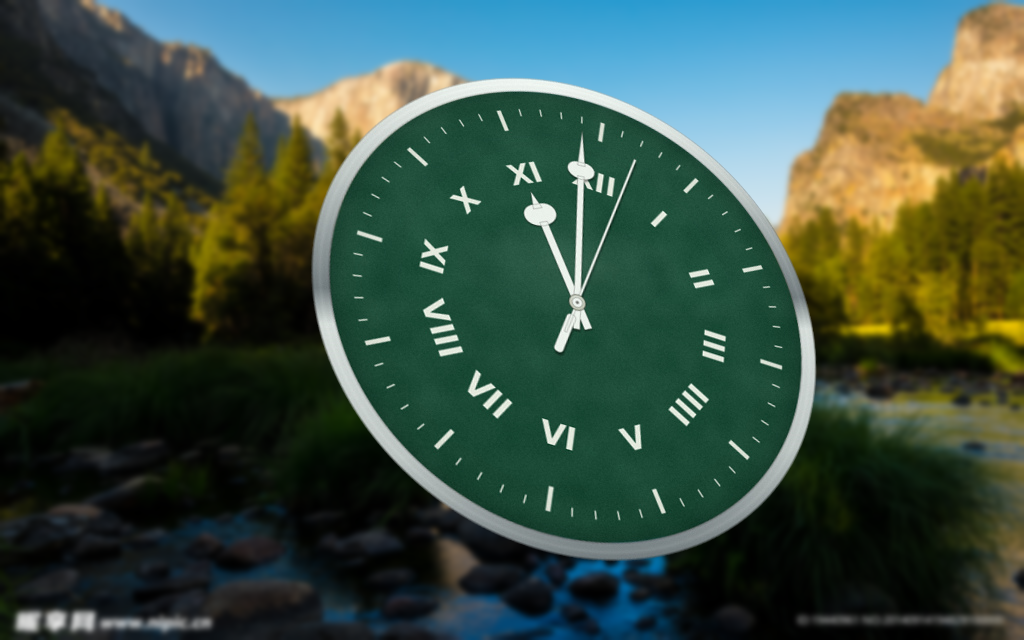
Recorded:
**10:59:02**
